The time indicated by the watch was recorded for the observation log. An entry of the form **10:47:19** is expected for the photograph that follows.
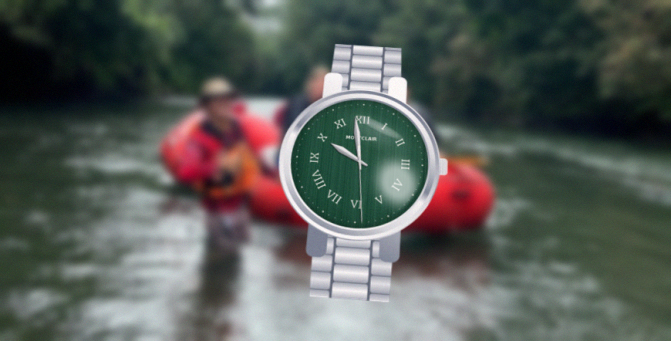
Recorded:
**9:58:29**
